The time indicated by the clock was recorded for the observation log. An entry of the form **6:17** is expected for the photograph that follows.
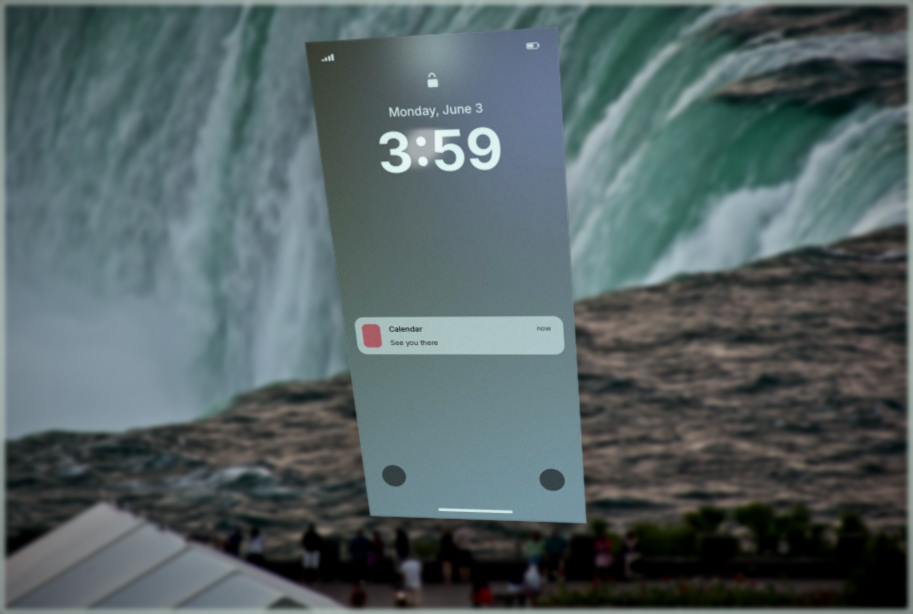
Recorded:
**3:59**
